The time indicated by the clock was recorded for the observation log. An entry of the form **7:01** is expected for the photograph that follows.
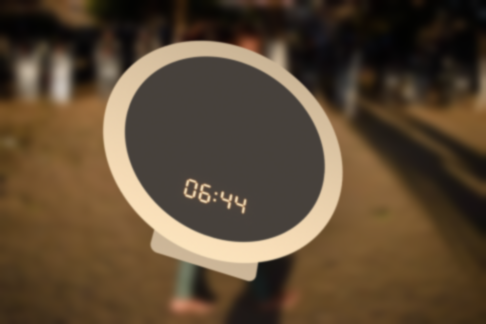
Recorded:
**6:44**
